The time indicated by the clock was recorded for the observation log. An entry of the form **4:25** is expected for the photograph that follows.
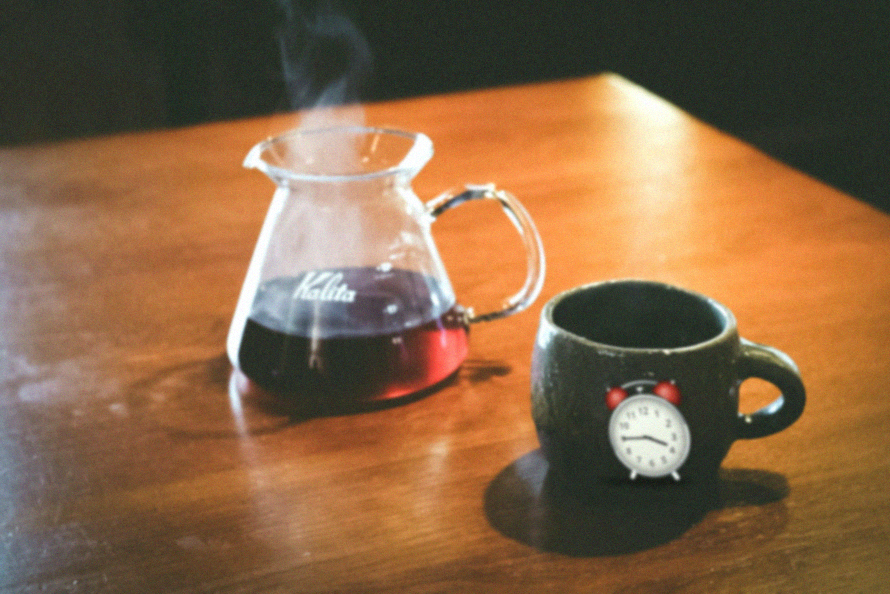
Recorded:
**3:45**
